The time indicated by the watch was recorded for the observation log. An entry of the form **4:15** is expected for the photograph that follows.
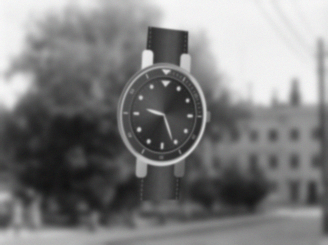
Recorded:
**9:26**
